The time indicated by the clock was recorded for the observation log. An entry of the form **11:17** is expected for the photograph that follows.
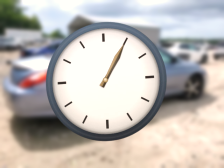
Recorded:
**1:05**
